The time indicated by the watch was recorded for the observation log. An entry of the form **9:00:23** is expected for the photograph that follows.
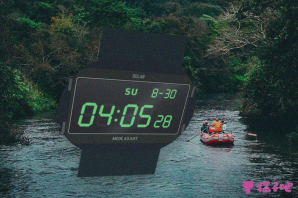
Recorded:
**4:05:28**
